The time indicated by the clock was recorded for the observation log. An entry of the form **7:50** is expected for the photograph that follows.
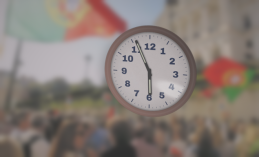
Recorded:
**5:56**
